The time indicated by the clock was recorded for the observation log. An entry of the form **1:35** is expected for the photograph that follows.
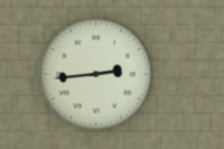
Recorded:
**2:44**
